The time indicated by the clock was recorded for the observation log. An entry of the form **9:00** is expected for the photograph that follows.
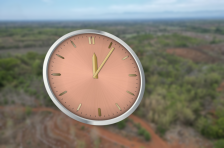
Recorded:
**12:06**
